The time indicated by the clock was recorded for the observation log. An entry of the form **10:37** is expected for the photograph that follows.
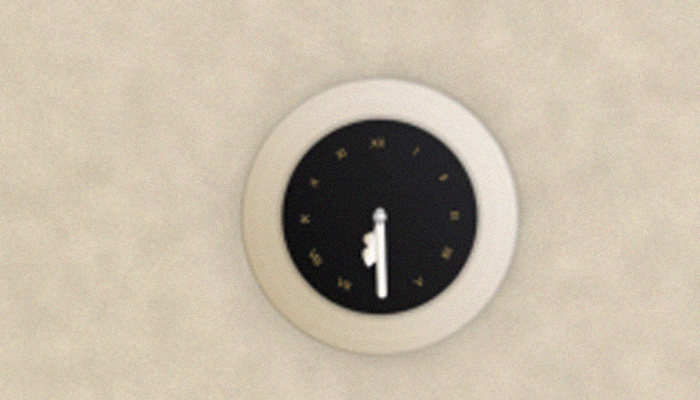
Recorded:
**6:30**
